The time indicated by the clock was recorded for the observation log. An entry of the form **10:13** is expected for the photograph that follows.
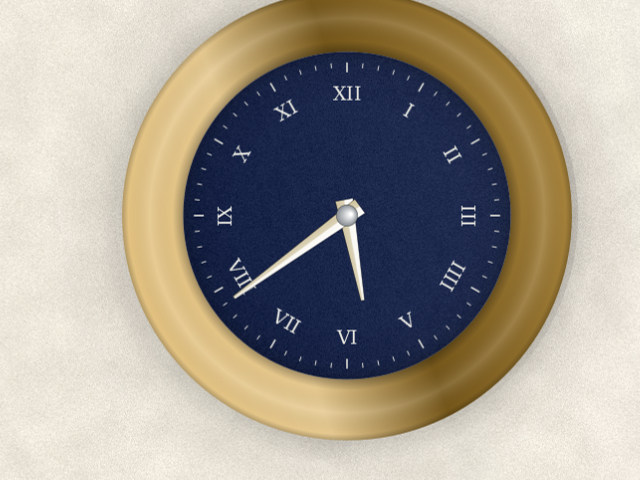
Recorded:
**5:39**
